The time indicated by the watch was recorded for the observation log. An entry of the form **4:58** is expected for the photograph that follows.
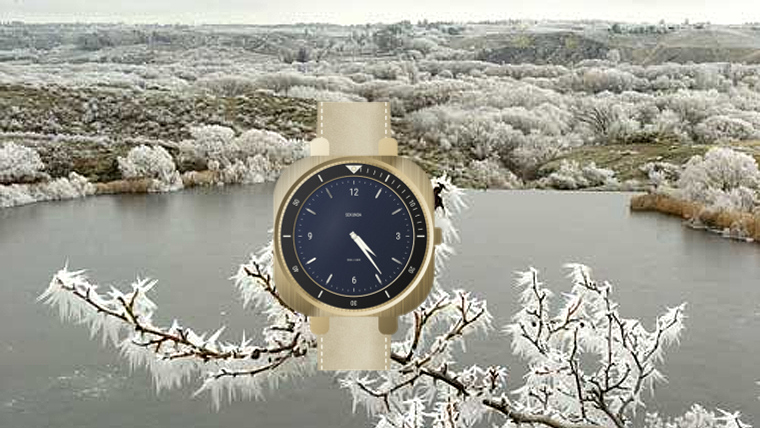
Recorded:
**4:24**
